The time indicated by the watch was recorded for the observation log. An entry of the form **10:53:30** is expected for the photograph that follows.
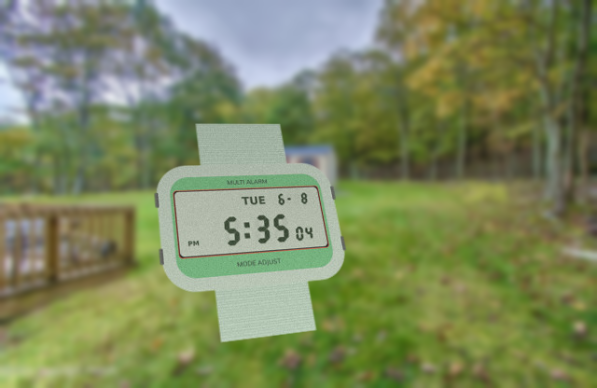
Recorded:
**5:35:04**
